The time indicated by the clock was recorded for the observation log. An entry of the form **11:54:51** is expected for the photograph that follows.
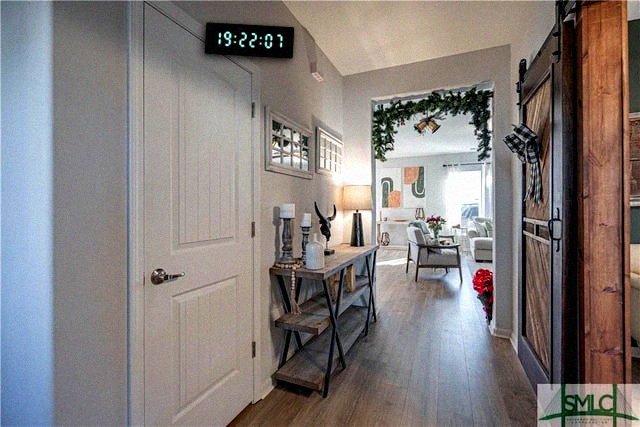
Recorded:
**19:22:07**
